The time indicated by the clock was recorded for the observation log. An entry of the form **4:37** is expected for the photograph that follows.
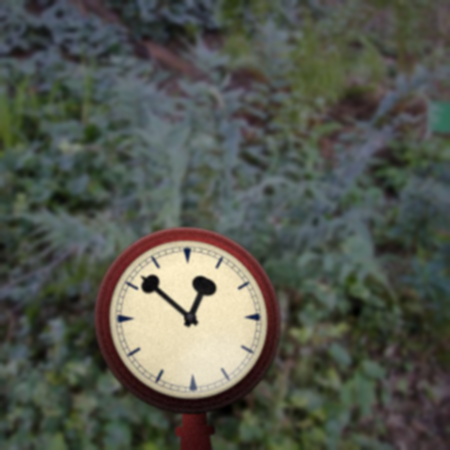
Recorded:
**12:52**
